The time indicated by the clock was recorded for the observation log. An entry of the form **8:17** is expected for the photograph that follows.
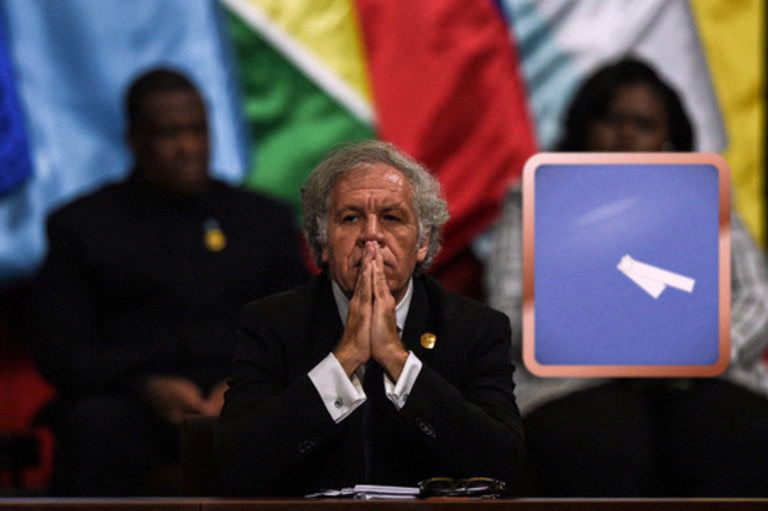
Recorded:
**4:18**
